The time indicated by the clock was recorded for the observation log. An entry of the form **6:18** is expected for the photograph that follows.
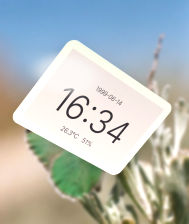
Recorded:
**16:34**
